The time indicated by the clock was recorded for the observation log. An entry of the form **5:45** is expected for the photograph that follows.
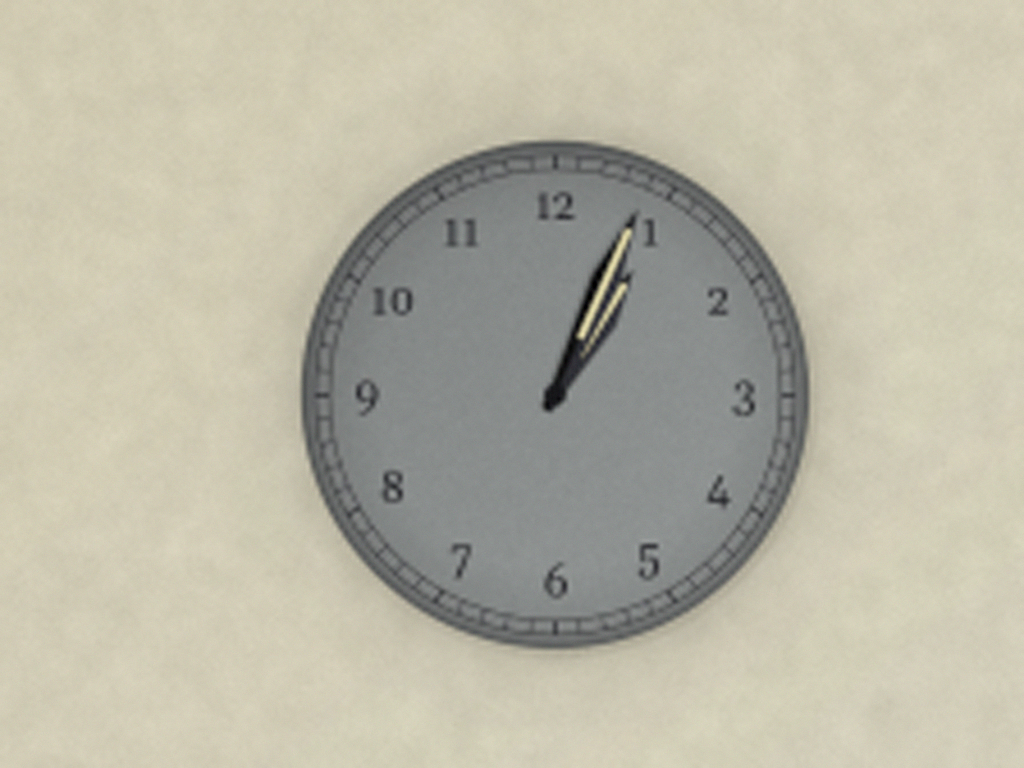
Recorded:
**1:04**
